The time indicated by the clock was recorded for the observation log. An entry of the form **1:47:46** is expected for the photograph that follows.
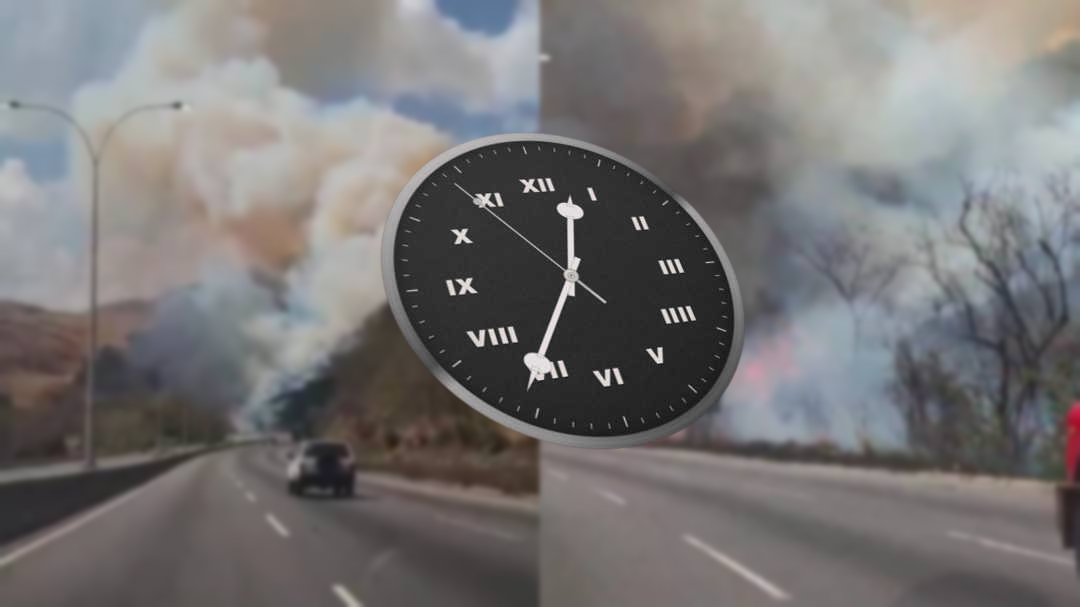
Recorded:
**12:35:54**
